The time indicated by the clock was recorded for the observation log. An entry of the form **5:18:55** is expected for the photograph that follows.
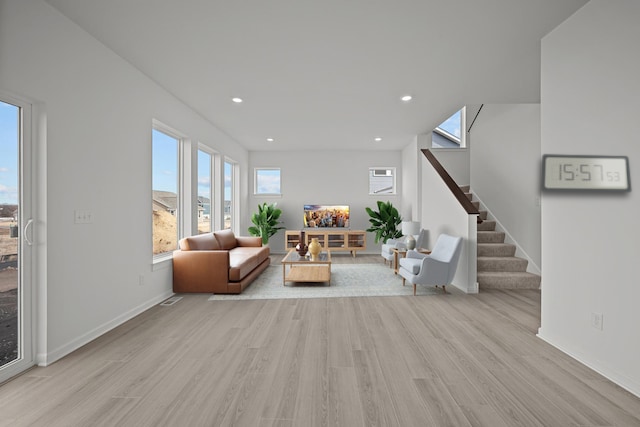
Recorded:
**15:57:53**
